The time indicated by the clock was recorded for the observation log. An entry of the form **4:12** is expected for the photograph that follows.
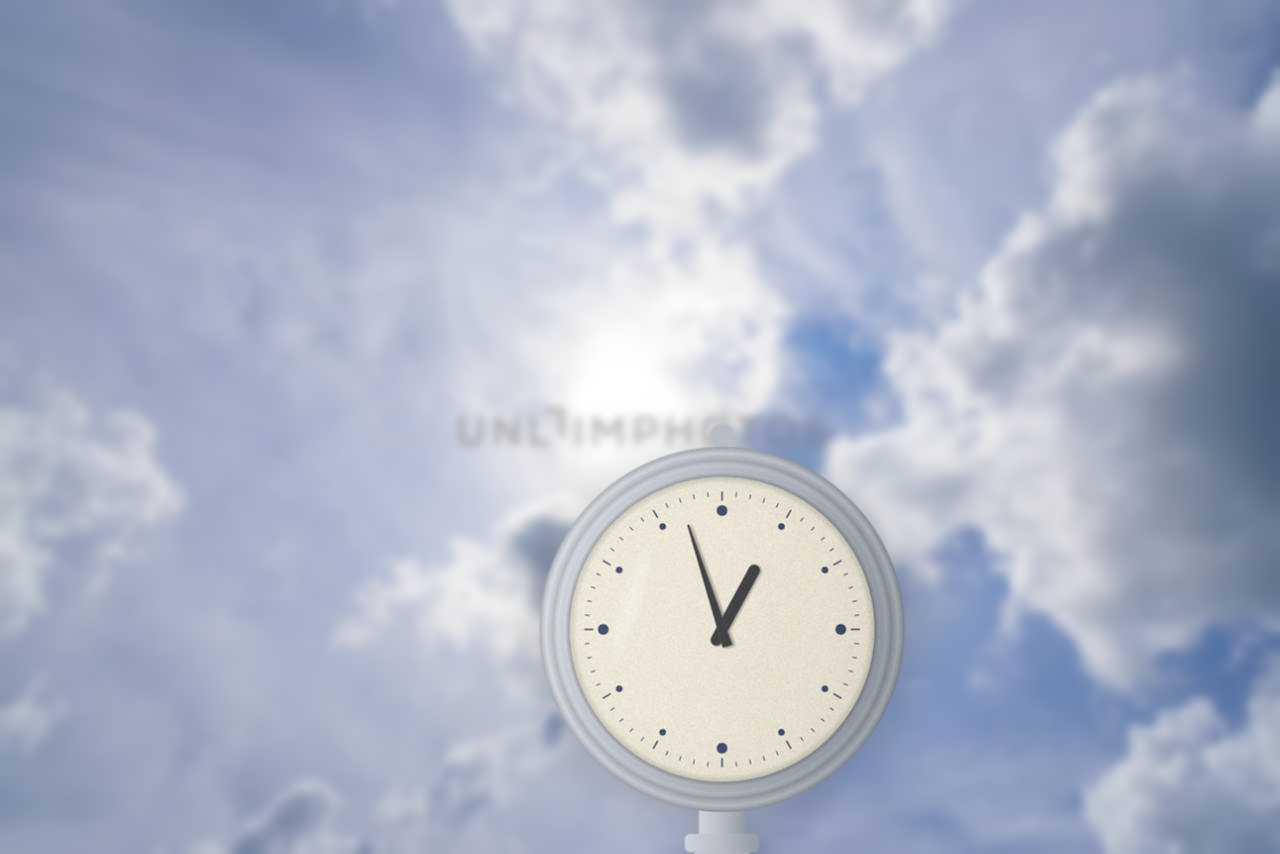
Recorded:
**12:57**
